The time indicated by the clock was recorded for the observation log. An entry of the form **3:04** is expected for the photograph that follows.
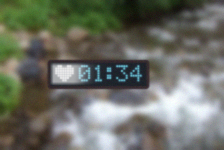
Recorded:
**1:34**
